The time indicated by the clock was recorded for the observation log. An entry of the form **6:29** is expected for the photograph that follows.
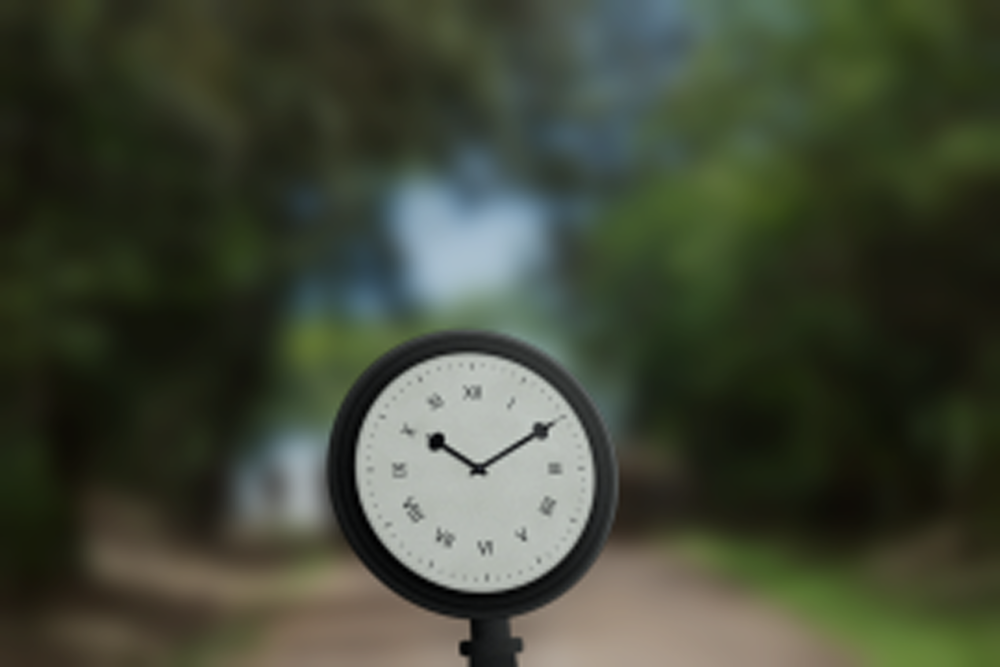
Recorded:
**10:10**
